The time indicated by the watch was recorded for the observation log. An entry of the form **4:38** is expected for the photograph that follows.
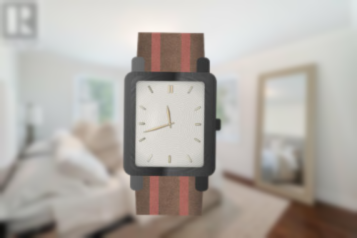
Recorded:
**11:42**
